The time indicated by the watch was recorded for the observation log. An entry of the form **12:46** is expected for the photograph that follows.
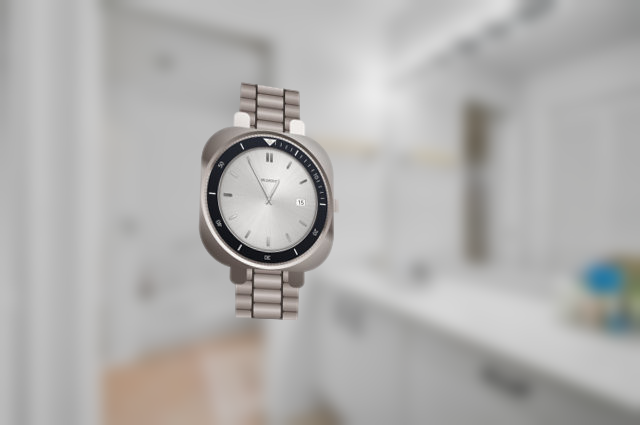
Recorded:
**12:55**
